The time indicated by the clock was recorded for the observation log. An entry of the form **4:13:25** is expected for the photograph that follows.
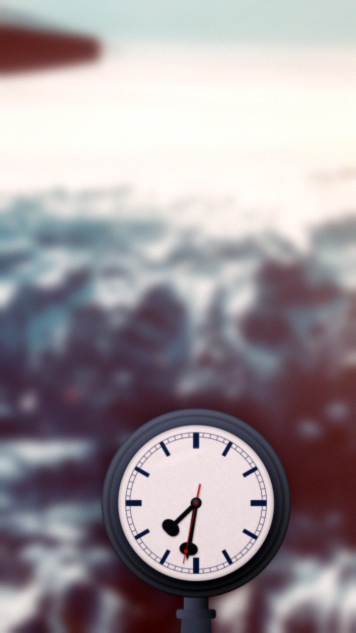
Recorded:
**7:31:32**
